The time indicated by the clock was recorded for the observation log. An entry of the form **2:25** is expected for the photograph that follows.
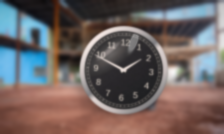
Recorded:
**1:49**
